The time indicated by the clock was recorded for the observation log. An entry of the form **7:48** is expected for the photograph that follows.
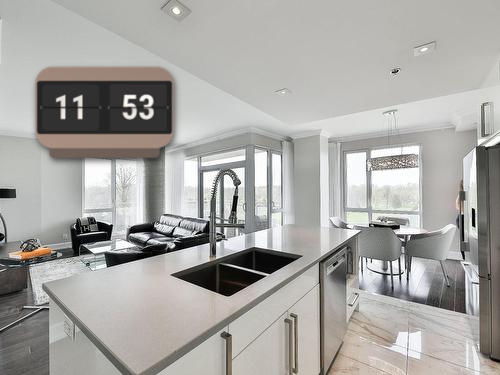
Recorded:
**11:53**
